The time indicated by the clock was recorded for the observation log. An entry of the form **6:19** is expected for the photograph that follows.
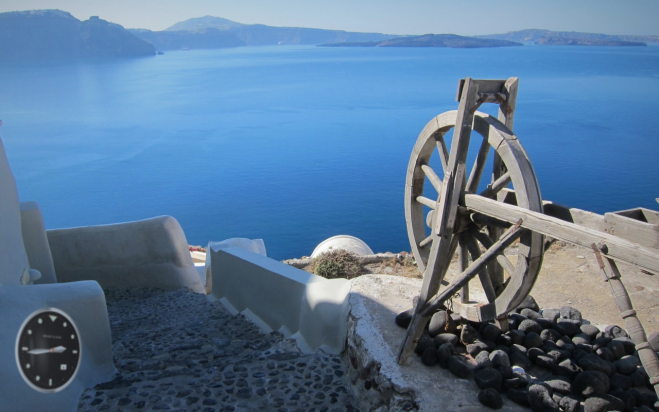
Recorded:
**2:44**
